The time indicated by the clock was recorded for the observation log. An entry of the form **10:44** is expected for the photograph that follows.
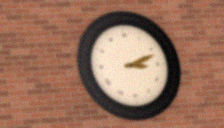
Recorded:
**3:12**
